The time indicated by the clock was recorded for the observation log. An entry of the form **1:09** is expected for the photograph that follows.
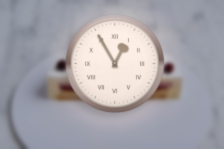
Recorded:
**12:55**
